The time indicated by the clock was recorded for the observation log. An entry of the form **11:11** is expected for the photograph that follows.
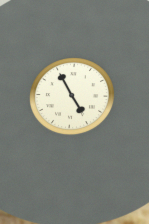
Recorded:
**4:55**
